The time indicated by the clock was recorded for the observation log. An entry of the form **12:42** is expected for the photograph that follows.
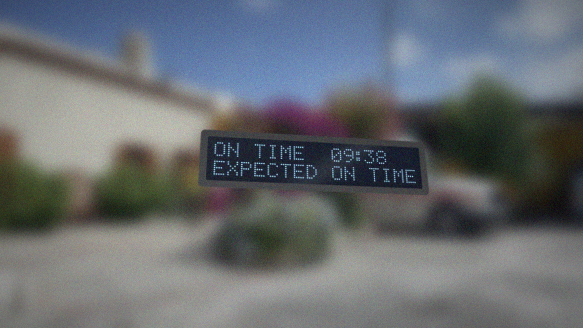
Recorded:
**9:38**
